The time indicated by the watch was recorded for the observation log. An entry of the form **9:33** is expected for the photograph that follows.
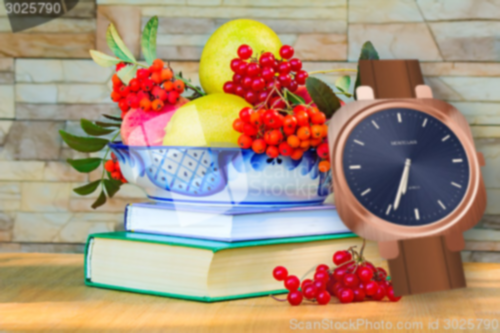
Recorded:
**6:34**
